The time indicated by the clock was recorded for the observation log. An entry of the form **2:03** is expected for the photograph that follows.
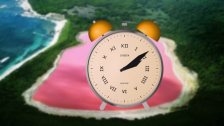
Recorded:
**2:09**
